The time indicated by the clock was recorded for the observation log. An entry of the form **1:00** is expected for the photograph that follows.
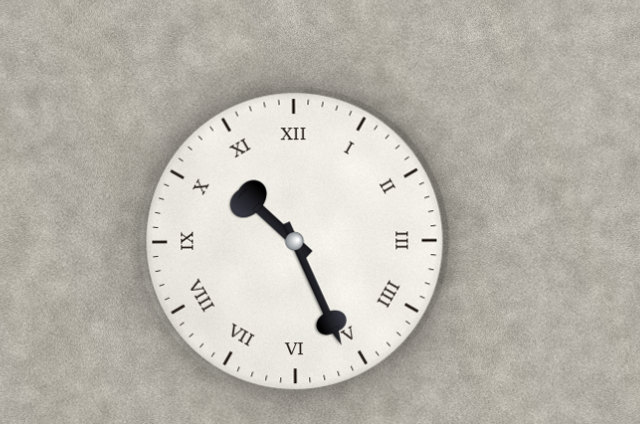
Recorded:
**10:26**
